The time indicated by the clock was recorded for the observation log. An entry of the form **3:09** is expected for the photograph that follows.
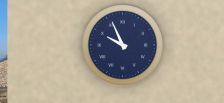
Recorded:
**9:56**
